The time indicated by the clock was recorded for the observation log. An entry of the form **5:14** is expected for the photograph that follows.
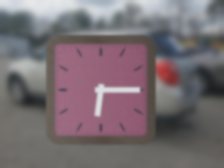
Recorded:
**6:15**
